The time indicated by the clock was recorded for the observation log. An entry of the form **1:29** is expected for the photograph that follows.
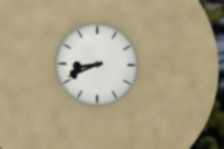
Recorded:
**8:41**
